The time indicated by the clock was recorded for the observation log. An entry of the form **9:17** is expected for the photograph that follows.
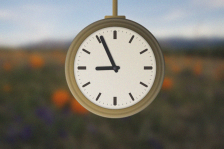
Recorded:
**8:56**
